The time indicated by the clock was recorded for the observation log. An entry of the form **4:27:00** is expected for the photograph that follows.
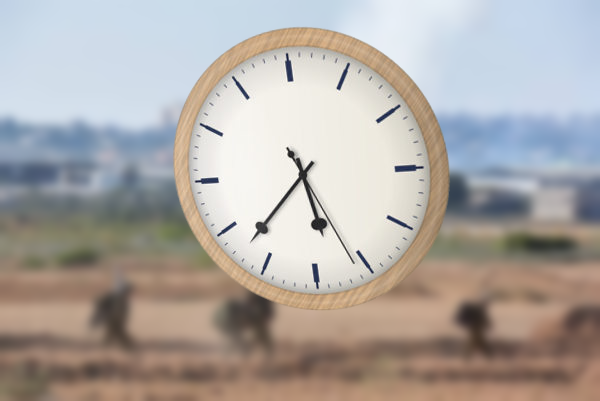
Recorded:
**5:37:26**
